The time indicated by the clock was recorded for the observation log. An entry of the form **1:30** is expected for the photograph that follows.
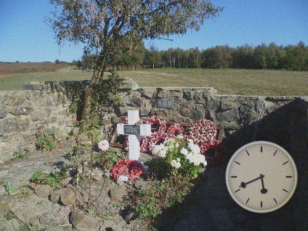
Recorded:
**5:41**
